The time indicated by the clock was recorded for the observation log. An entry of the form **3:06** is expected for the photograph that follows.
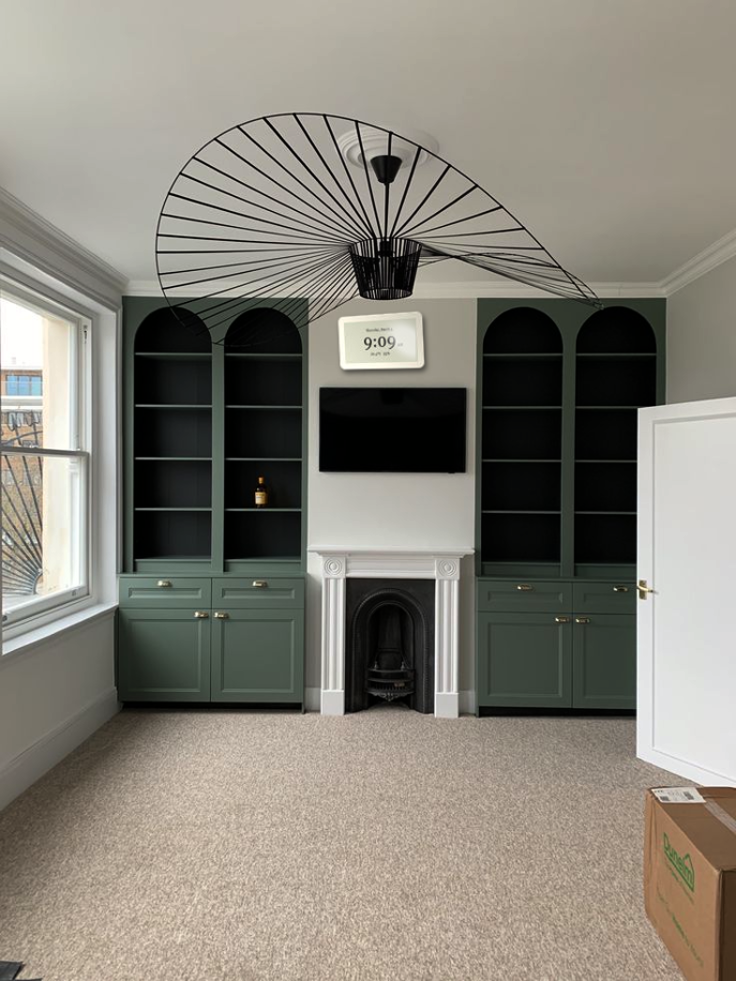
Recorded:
**9:09**
